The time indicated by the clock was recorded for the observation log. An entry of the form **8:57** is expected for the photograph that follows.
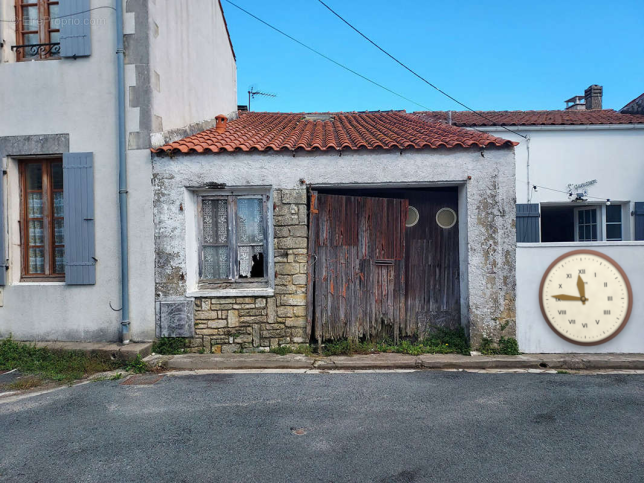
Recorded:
**11:46**
